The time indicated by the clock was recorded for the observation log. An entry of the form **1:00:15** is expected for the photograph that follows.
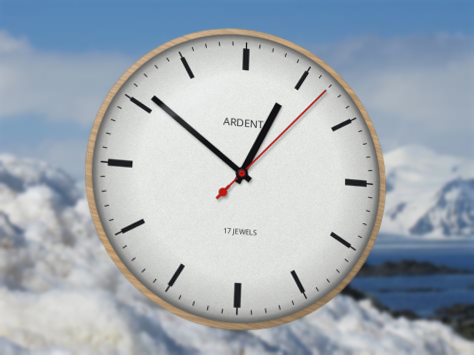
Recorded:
**12:51:07**
